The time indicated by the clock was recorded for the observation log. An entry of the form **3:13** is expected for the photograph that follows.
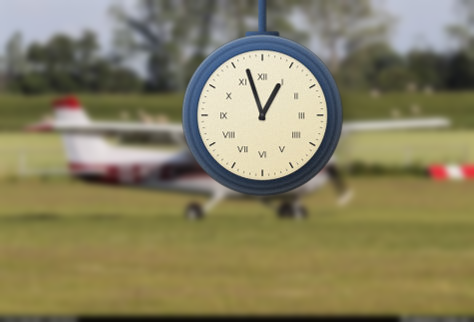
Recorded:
**12:57**
